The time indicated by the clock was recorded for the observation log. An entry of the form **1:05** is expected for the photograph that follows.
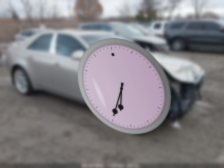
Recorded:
**6:35**
